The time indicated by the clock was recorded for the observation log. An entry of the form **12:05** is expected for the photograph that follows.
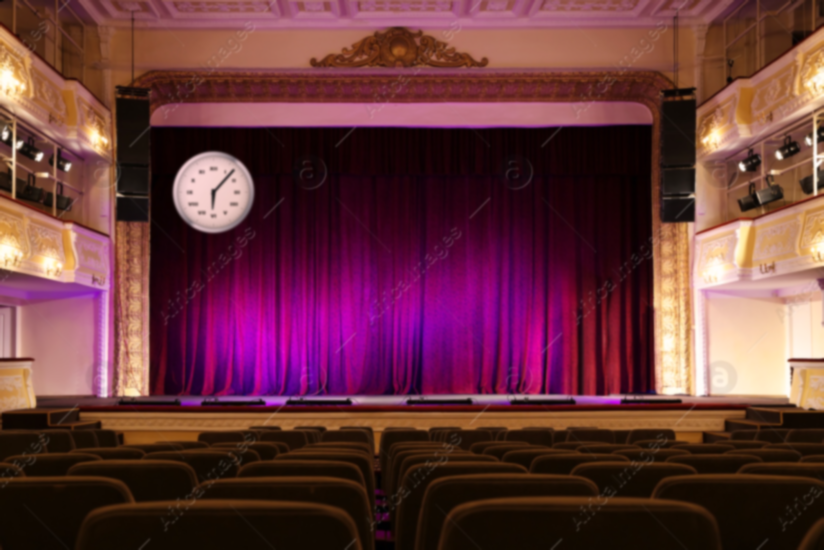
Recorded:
**6:07**
